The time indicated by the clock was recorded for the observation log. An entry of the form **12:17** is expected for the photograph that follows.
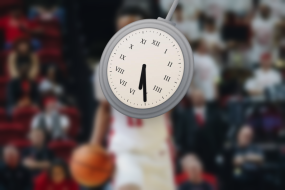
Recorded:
**5:25**
